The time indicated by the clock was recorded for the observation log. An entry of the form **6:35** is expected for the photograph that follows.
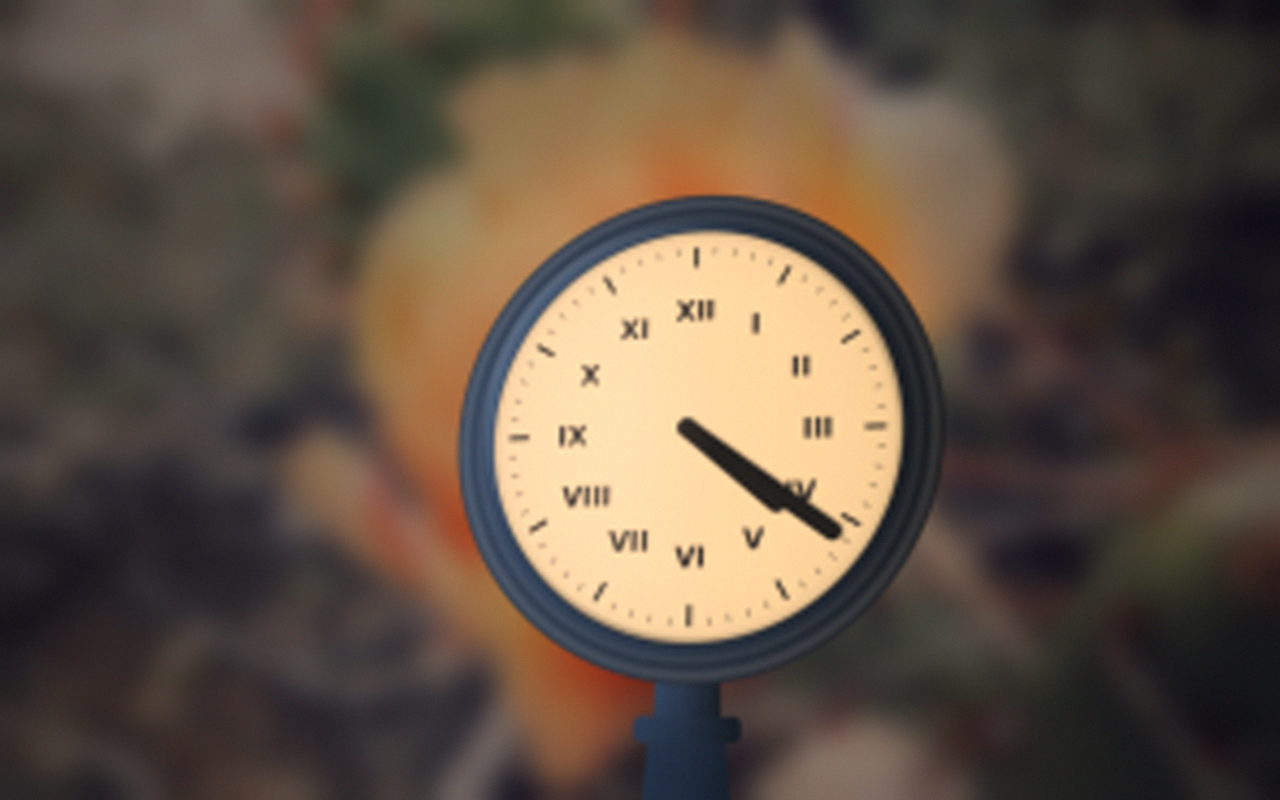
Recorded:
**4:21**
